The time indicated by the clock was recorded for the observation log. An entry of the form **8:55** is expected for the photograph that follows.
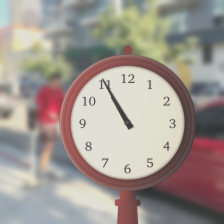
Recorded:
**10:55**
